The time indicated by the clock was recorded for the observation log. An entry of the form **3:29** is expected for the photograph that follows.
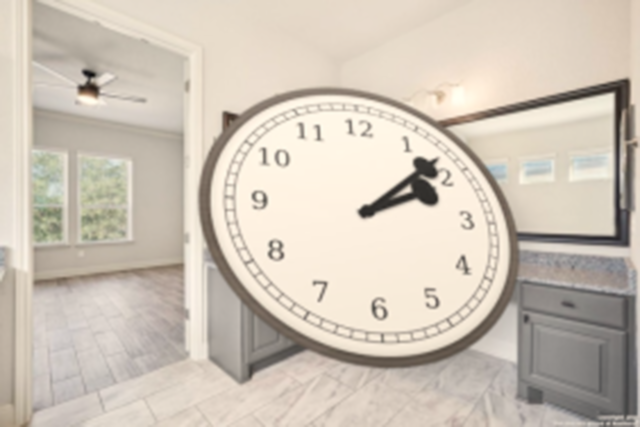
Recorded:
**2:08**
